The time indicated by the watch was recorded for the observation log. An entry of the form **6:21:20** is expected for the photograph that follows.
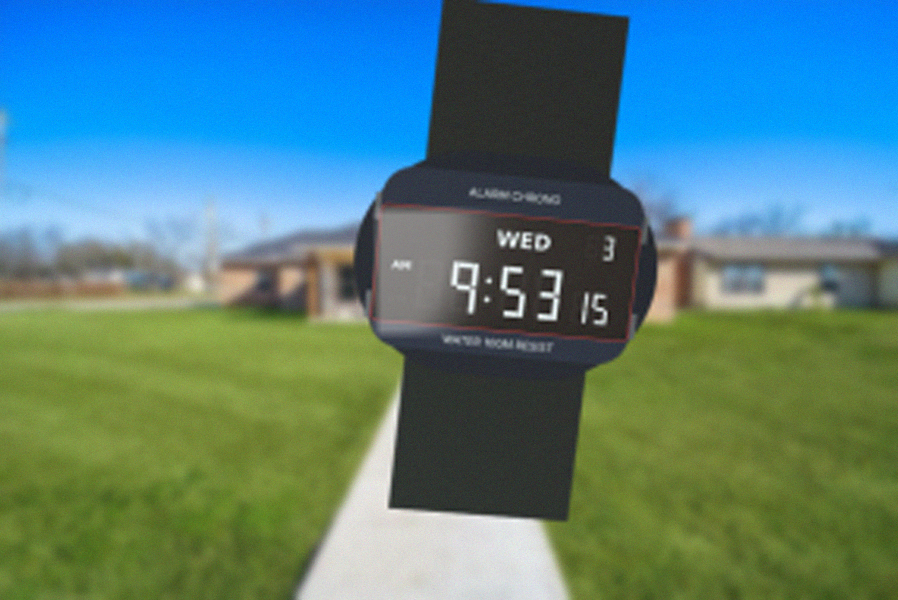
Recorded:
**9:53:15**
